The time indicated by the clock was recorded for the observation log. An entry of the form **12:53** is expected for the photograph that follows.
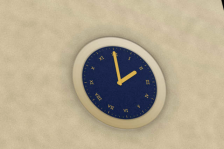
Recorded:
**2:00**
